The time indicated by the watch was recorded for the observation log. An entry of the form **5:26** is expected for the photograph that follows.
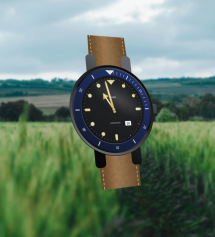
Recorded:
**10:58**
